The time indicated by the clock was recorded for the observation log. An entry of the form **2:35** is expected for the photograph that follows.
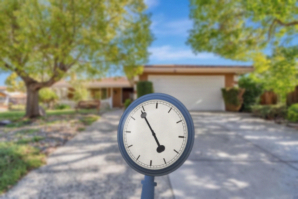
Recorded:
**4:54**
